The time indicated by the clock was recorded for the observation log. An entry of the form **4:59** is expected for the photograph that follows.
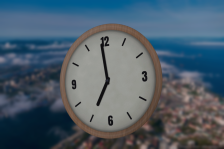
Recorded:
**6:59**
